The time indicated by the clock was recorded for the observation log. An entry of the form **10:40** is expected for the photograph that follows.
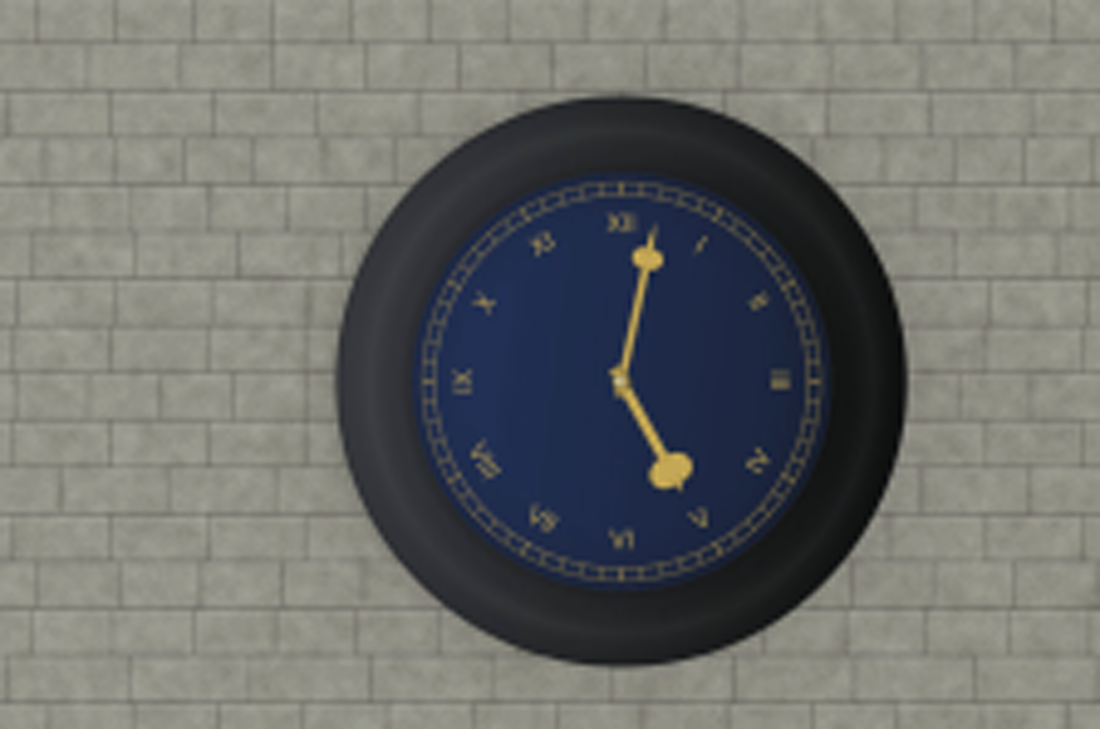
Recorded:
**5:02**
